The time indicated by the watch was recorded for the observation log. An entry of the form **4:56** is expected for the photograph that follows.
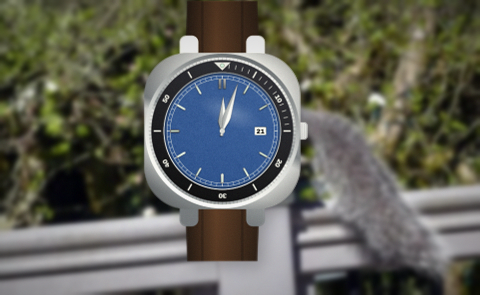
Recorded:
**12:03**
